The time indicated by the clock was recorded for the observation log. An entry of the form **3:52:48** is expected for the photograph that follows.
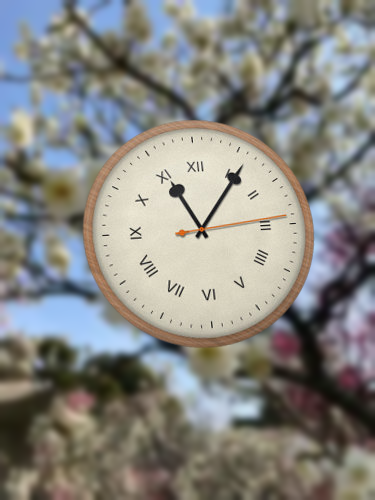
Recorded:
**11:06:14**
